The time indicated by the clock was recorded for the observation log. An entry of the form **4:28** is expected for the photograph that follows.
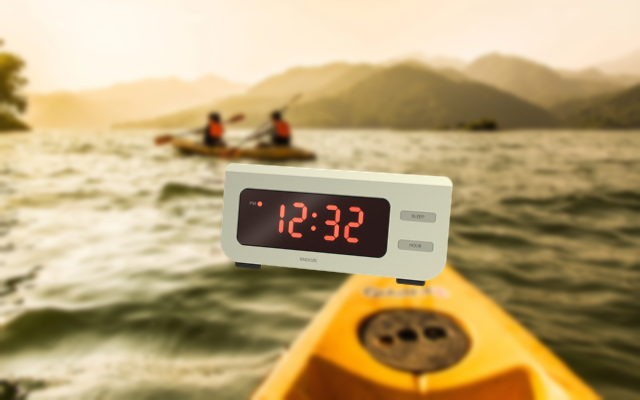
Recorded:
**12:32**
